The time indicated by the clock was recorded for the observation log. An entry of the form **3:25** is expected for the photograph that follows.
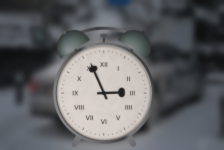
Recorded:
**2:56**
